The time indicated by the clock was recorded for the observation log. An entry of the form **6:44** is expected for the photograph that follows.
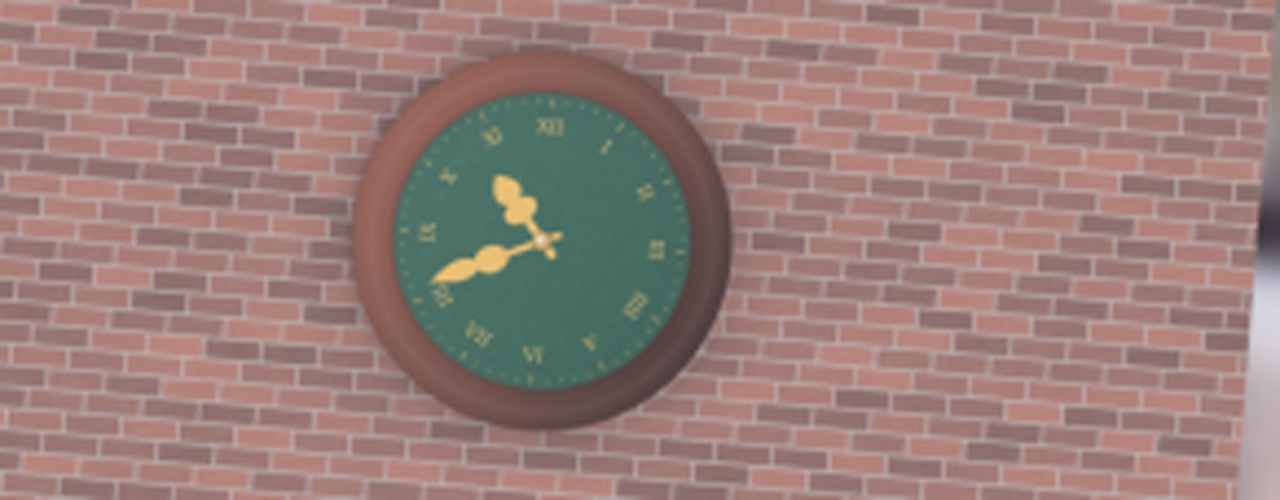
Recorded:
**10:41**
